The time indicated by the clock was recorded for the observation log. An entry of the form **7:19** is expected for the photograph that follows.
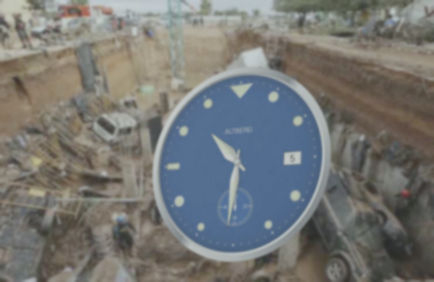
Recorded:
**10:31**
